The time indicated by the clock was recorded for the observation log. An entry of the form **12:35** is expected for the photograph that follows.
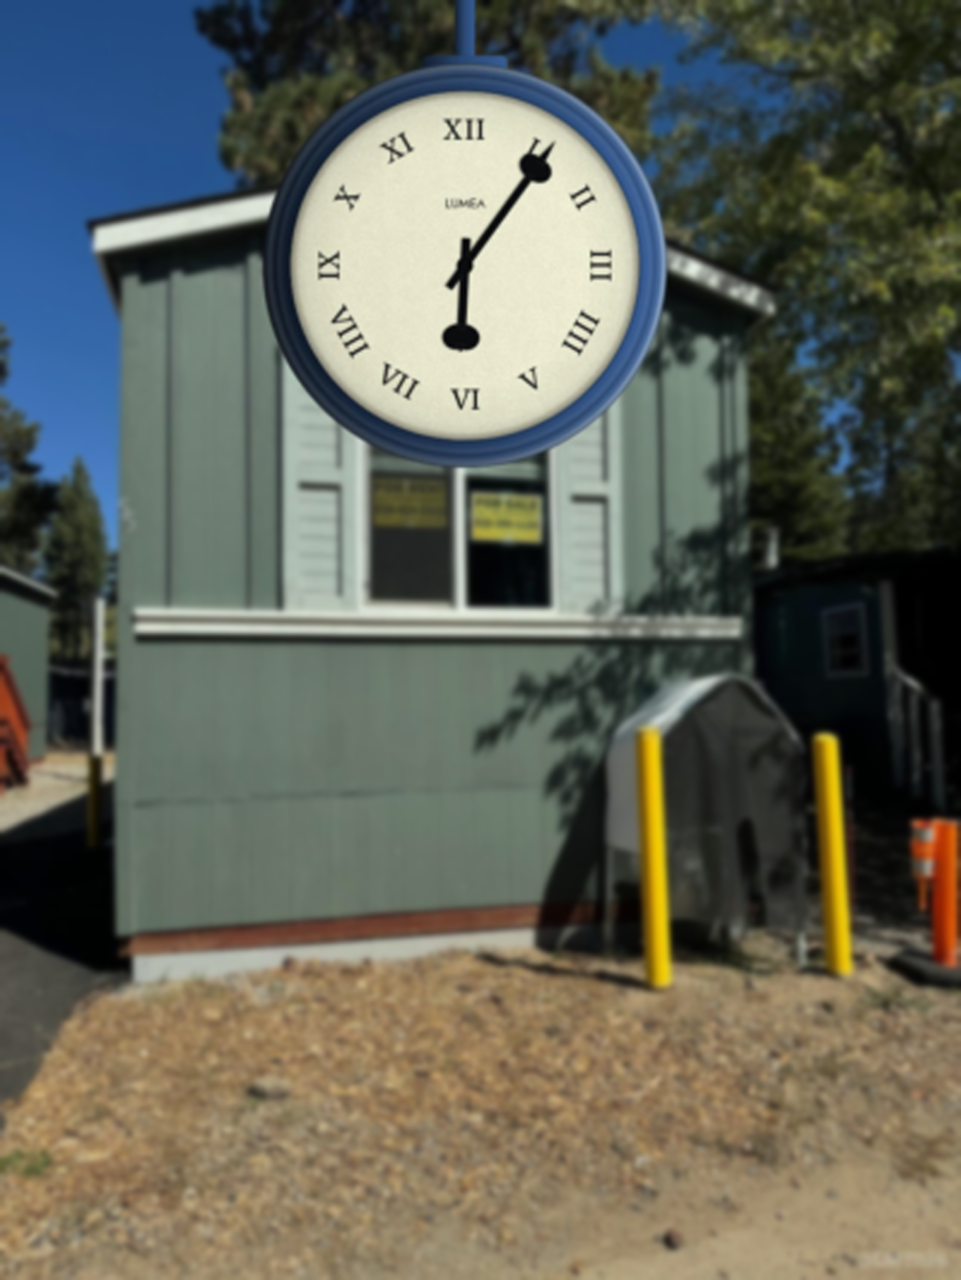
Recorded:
**6:06**
